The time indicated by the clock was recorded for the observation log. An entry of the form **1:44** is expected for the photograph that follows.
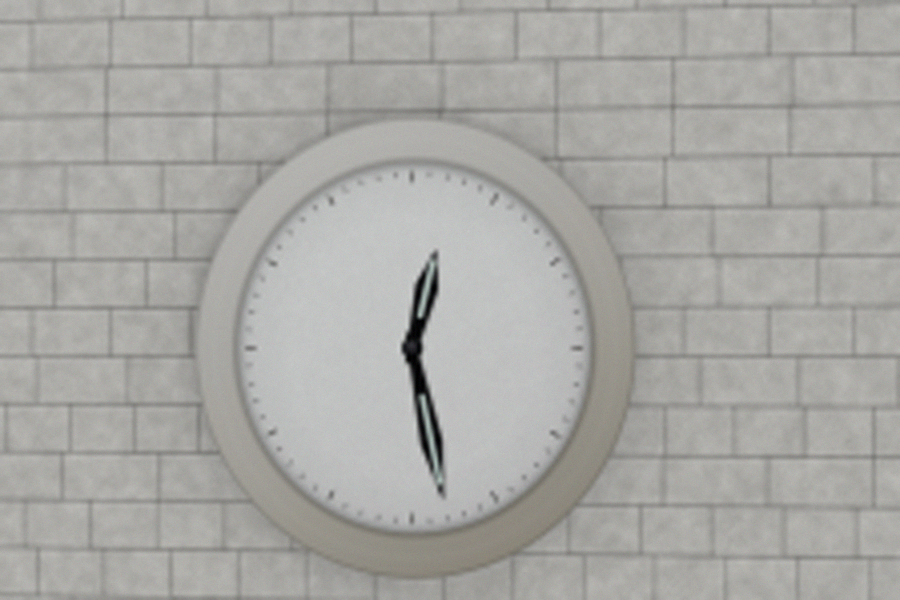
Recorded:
**12:28**
